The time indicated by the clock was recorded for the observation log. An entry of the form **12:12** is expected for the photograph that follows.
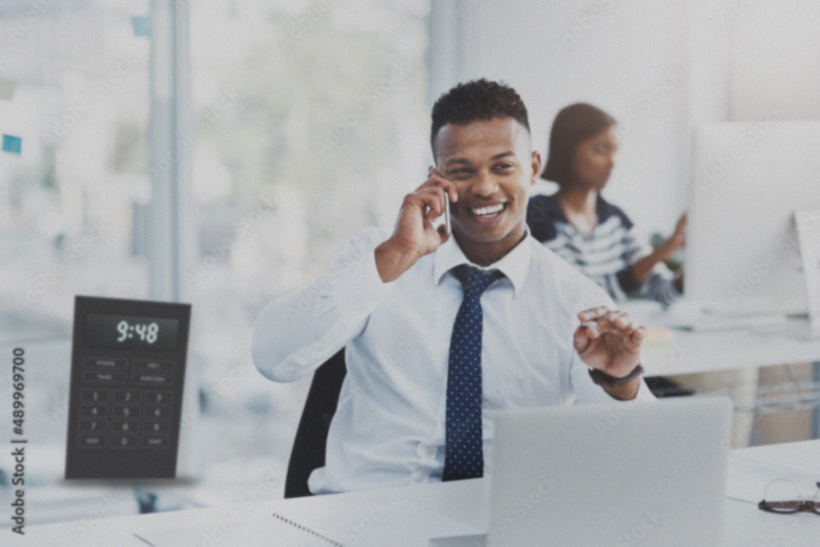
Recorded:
**9:48**
